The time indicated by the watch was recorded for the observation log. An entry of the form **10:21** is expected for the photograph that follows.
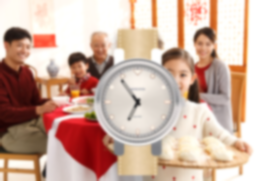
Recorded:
**6:54**
